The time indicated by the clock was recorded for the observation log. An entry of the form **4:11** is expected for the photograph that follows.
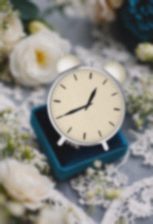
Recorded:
**12:40**
